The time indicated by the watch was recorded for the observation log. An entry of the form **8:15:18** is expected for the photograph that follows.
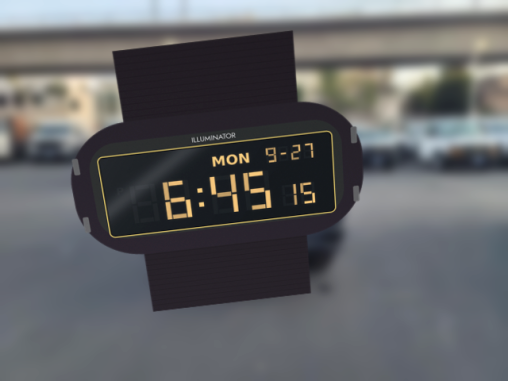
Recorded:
**6:45:15**
